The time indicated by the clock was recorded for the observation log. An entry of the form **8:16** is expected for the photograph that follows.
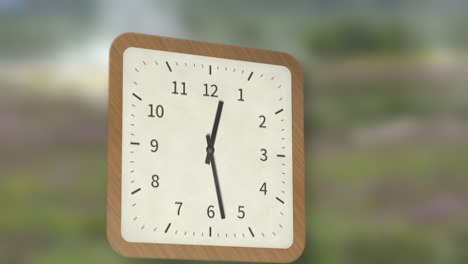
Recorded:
**12:28**
